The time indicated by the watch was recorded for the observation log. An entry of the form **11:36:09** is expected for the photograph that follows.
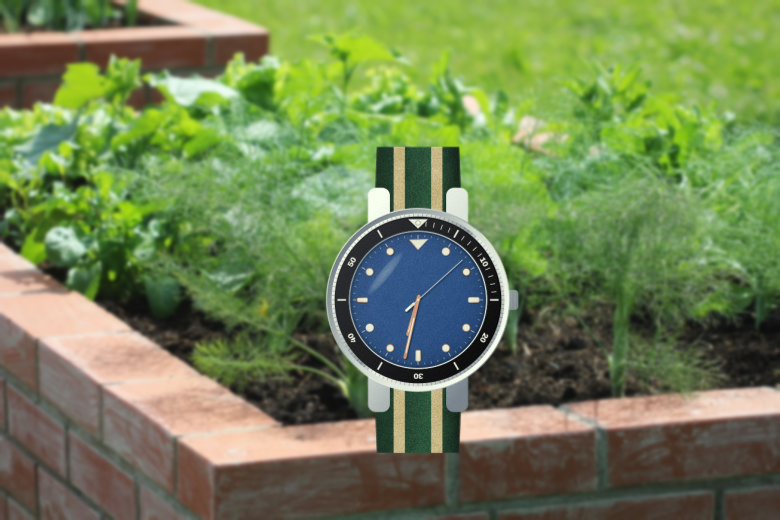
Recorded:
**6:32:08**
